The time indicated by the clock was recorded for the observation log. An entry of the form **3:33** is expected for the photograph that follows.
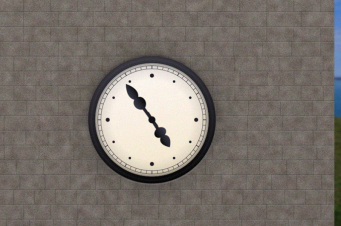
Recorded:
**4:54**
